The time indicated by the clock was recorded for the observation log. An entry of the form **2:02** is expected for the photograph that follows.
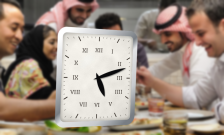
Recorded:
**5:12**
